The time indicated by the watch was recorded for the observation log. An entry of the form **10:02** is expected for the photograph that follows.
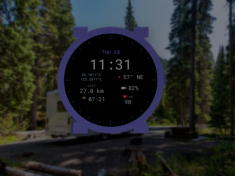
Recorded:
**11:31**
